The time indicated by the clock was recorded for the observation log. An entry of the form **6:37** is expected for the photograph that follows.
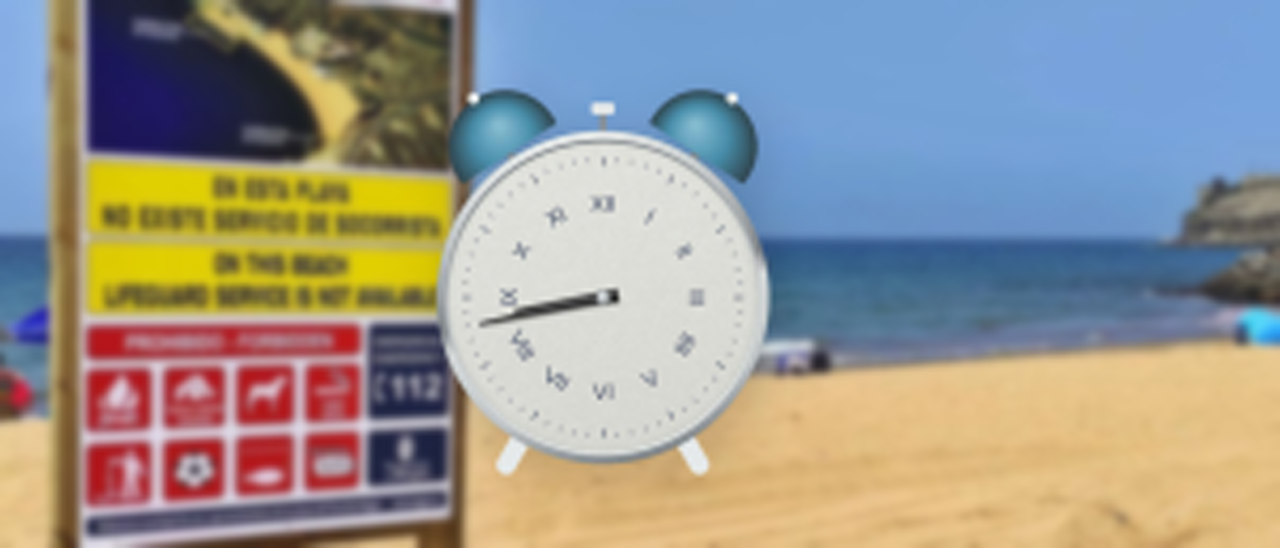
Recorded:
**8:43**
